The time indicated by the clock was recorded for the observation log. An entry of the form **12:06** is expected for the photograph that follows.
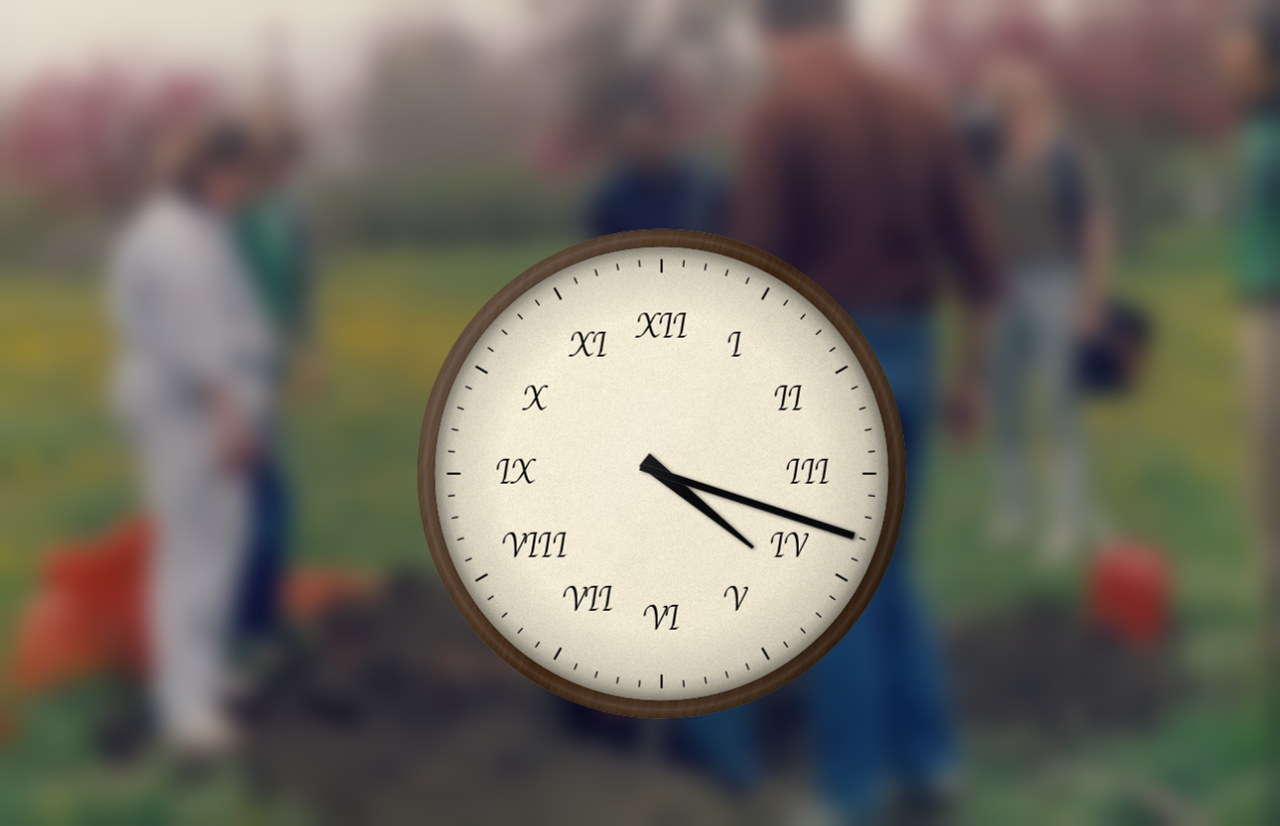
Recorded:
**4:18**
